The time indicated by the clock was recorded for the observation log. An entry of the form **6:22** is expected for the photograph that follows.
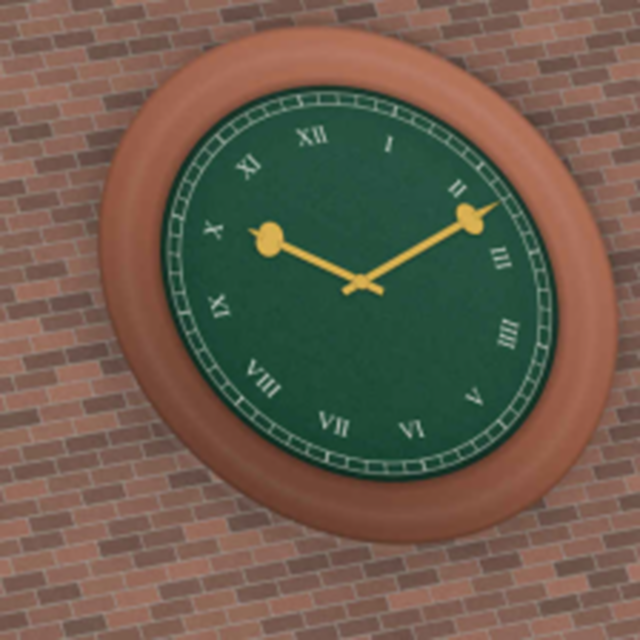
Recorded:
**10:12**
